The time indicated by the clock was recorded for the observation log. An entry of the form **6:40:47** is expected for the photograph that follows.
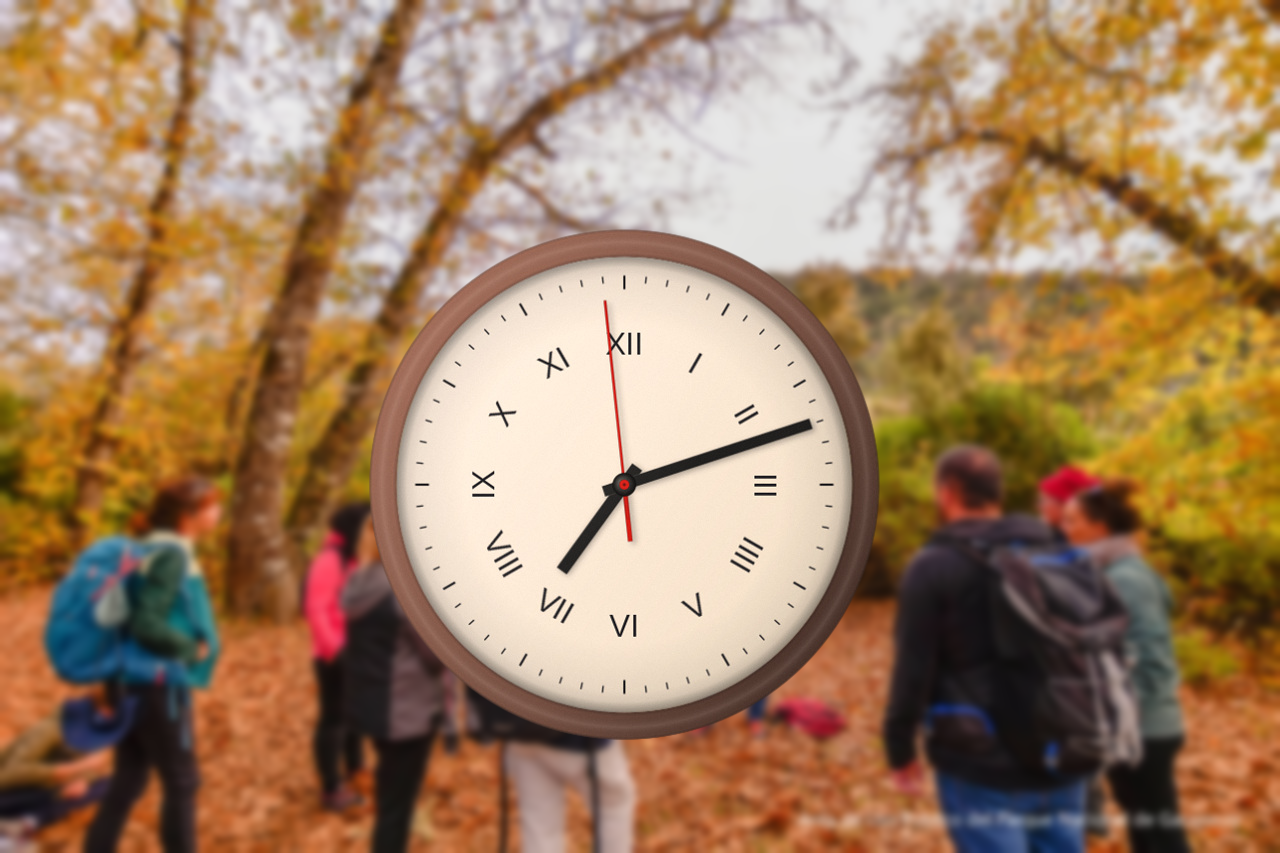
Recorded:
**7:11:59**
